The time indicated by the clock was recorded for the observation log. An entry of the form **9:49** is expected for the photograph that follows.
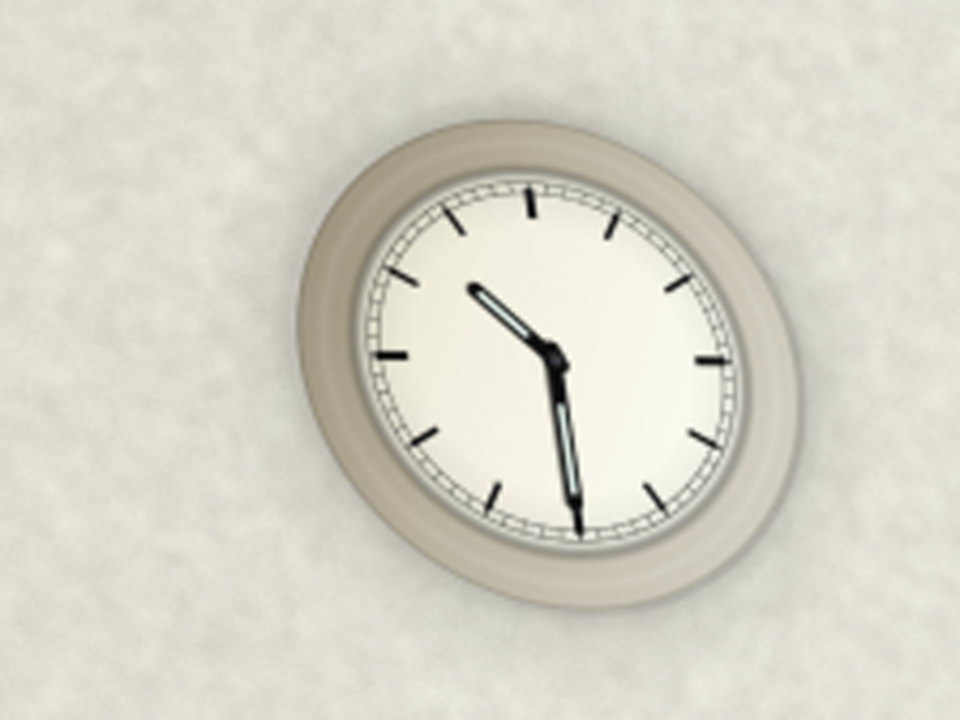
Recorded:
**10:30**
